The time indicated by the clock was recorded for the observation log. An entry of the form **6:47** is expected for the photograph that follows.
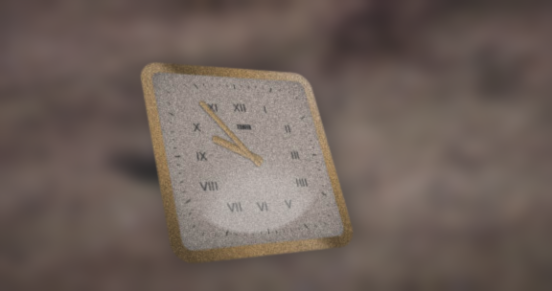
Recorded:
**9:54**
